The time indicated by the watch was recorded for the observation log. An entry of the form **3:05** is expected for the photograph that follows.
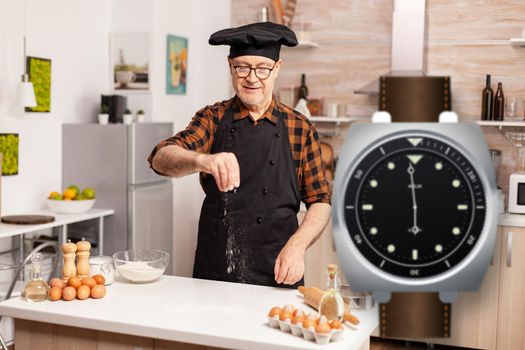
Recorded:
**5:59**
